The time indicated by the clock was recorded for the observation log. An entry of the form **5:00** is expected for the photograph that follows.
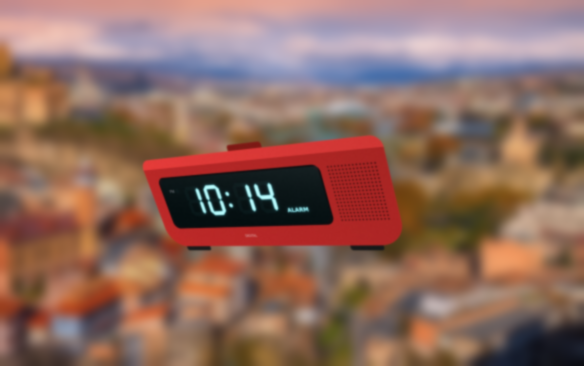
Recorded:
**10:14**
